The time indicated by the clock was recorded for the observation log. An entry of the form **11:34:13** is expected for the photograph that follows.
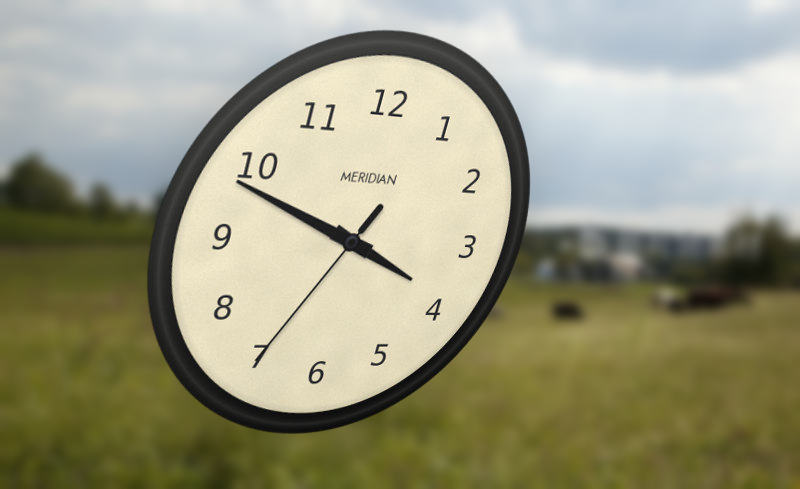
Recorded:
**3:48:35**
